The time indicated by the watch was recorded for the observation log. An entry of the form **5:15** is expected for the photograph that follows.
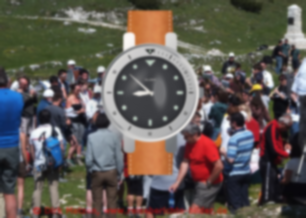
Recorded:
**8:52**
